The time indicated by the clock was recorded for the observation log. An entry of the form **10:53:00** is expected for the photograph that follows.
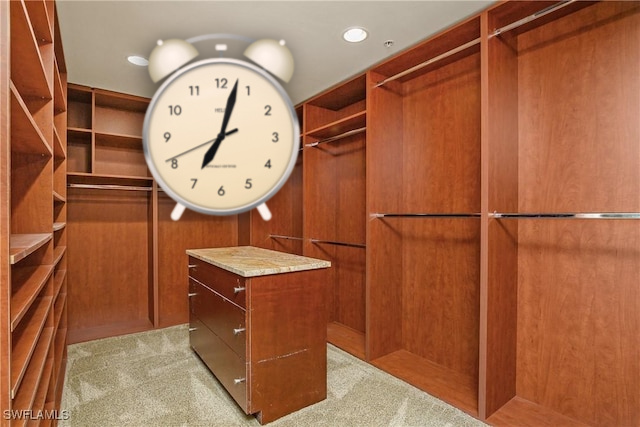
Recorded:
**7:02:41**
